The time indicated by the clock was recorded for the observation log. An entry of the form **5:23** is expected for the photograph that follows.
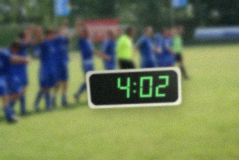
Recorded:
**4:02**
